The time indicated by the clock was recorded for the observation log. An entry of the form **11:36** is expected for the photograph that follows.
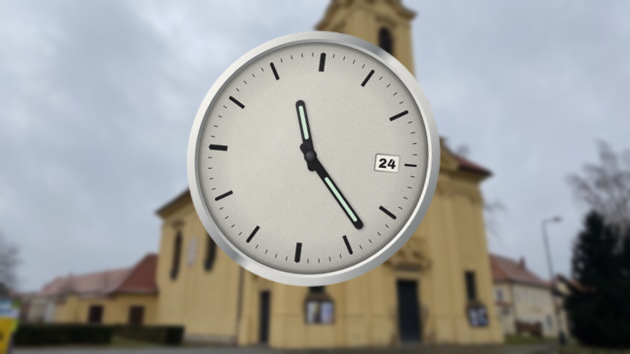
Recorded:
**11:23**
